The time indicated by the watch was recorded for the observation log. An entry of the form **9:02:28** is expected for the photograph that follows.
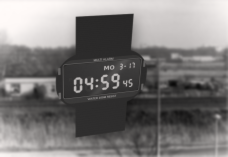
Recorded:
**4:59:45**
